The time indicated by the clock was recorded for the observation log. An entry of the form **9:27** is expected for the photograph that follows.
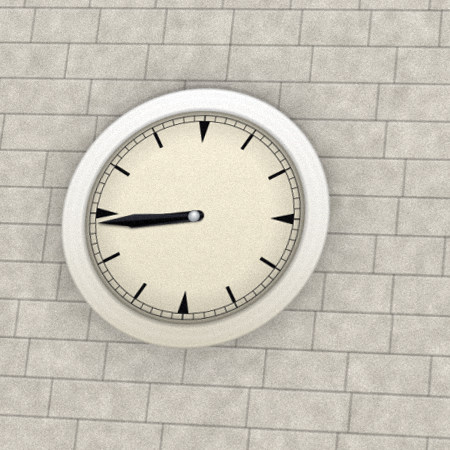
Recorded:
**8:44**
